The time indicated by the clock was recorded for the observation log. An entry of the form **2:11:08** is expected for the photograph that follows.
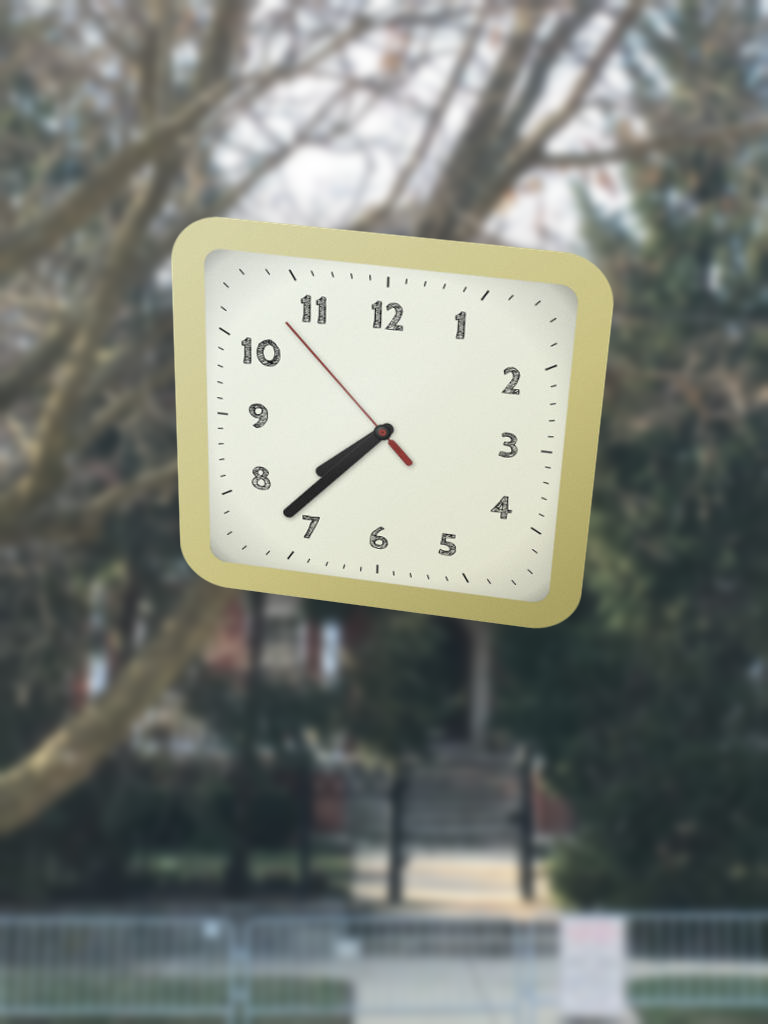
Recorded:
**7:36:53**
